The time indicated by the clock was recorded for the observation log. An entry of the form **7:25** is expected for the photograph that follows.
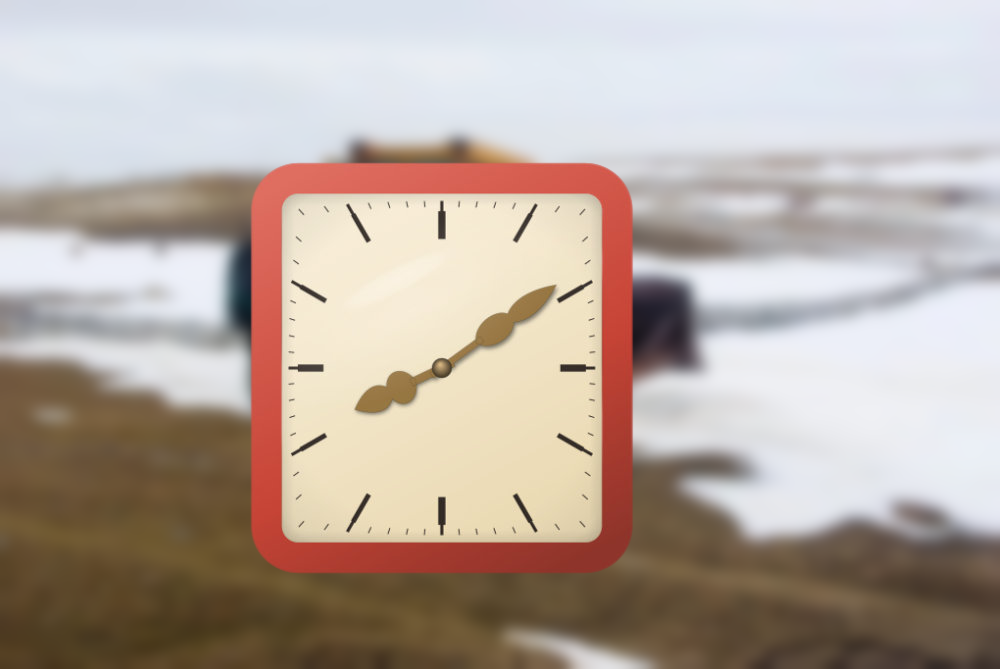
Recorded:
**8:09**
